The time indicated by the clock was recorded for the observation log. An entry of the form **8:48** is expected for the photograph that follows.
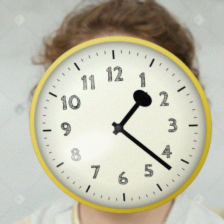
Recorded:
**1:22**
